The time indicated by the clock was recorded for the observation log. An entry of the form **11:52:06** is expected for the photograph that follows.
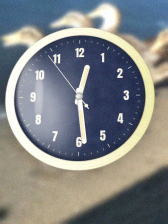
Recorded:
**12:28:54**
